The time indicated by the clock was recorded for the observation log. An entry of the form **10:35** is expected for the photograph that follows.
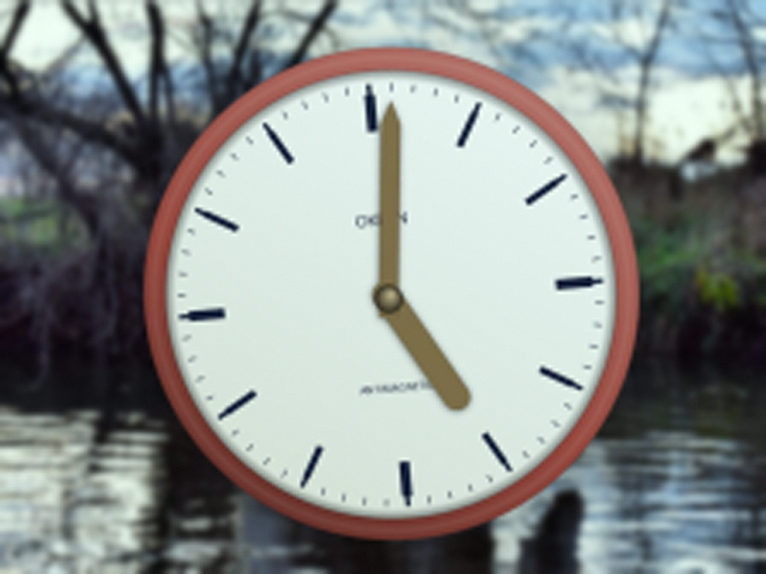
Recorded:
**5:01**
